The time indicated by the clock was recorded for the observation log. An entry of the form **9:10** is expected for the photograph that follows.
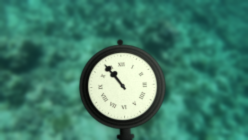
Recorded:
**10:54**
